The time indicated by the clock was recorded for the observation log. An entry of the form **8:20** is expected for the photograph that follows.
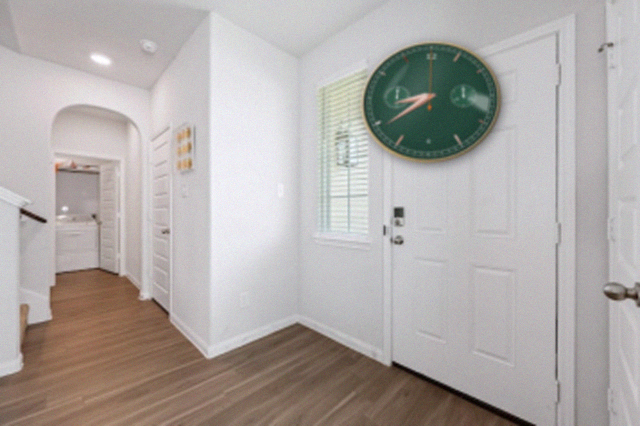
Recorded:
**8:39**
